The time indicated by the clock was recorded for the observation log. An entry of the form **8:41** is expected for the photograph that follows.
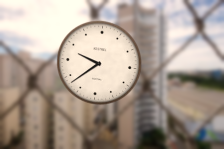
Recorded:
**9:38**
